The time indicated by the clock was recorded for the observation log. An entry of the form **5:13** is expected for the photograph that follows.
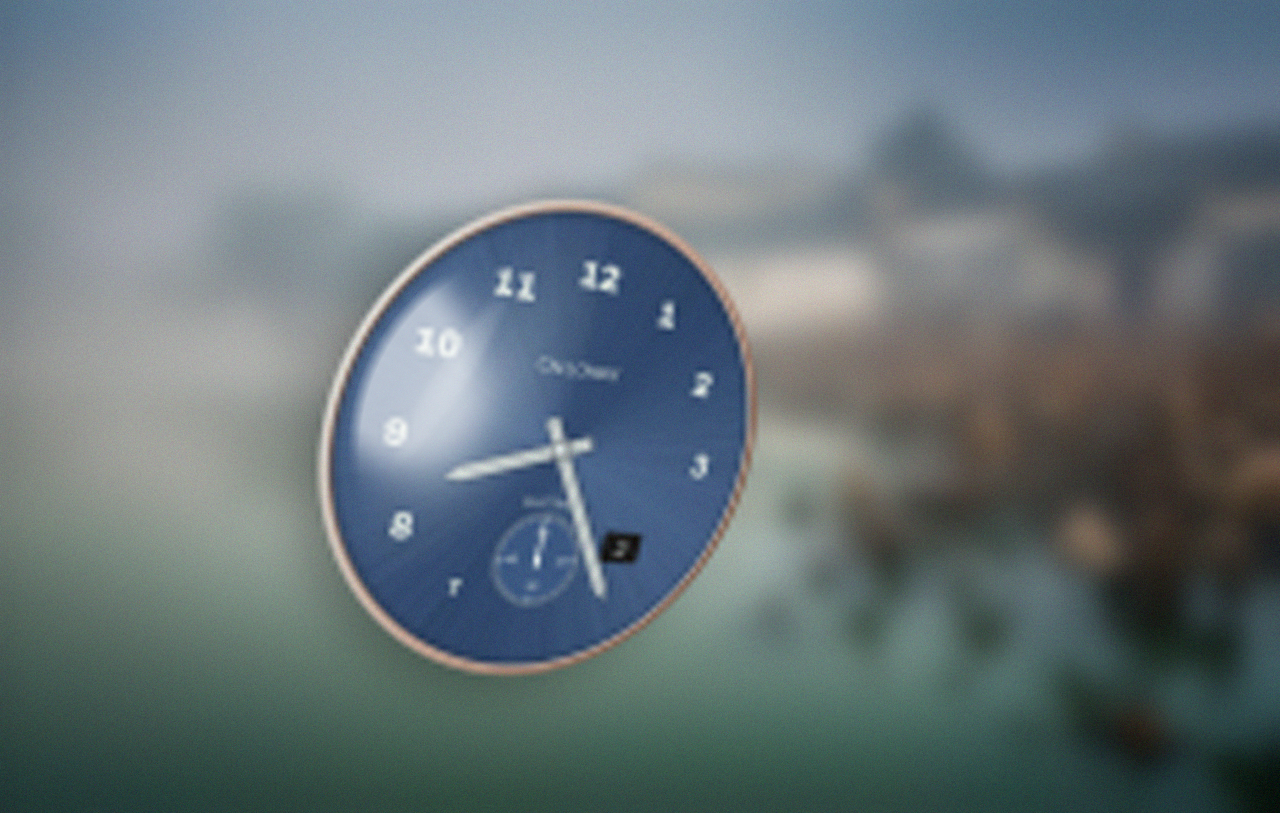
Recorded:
**8:25**
